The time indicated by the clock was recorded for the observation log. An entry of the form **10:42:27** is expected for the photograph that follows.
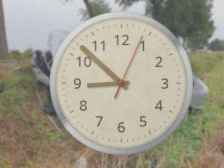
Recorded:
**8:52:04**
